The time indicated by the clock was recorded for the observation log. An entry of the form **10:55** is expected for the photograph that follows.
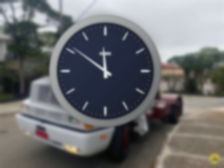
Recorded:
**11:51**
